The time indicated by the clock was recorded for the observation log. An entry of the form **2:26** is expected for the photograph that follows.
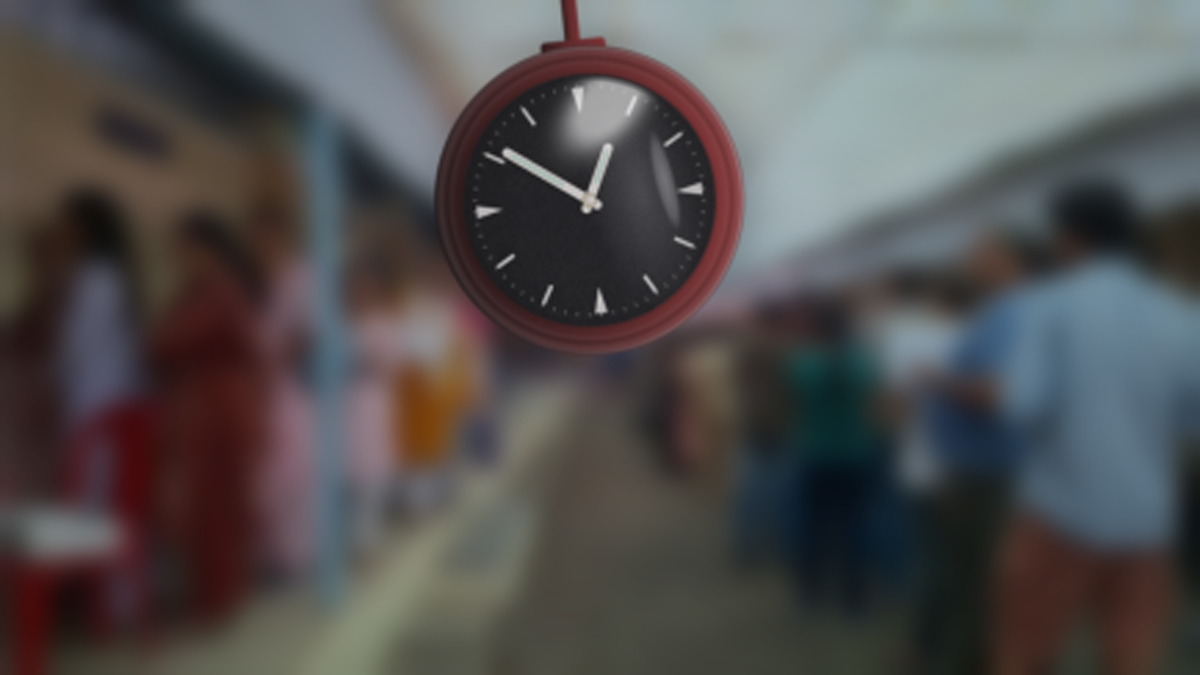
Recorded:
**12:51**
